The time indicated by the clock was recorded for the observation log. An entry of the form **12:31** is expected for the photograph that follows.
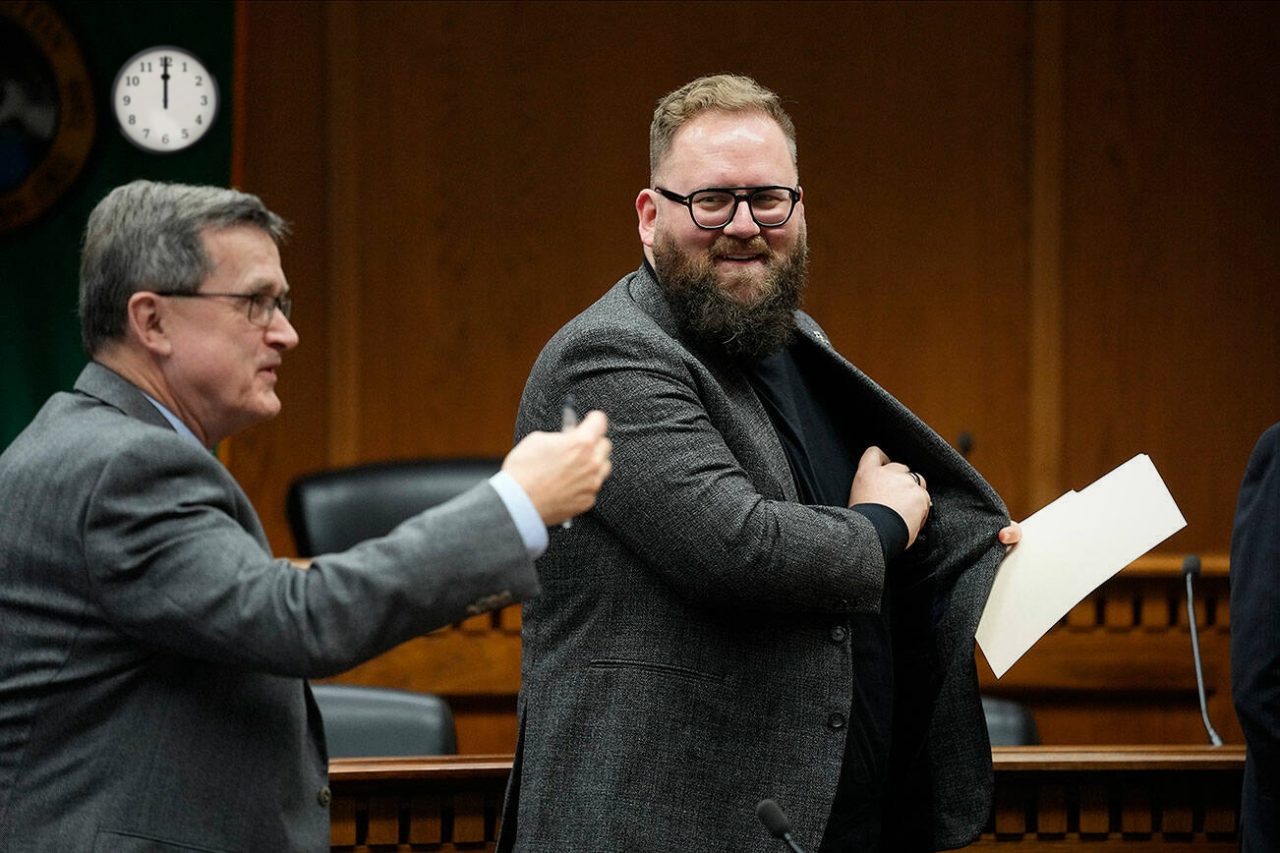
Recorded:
**12:00**
